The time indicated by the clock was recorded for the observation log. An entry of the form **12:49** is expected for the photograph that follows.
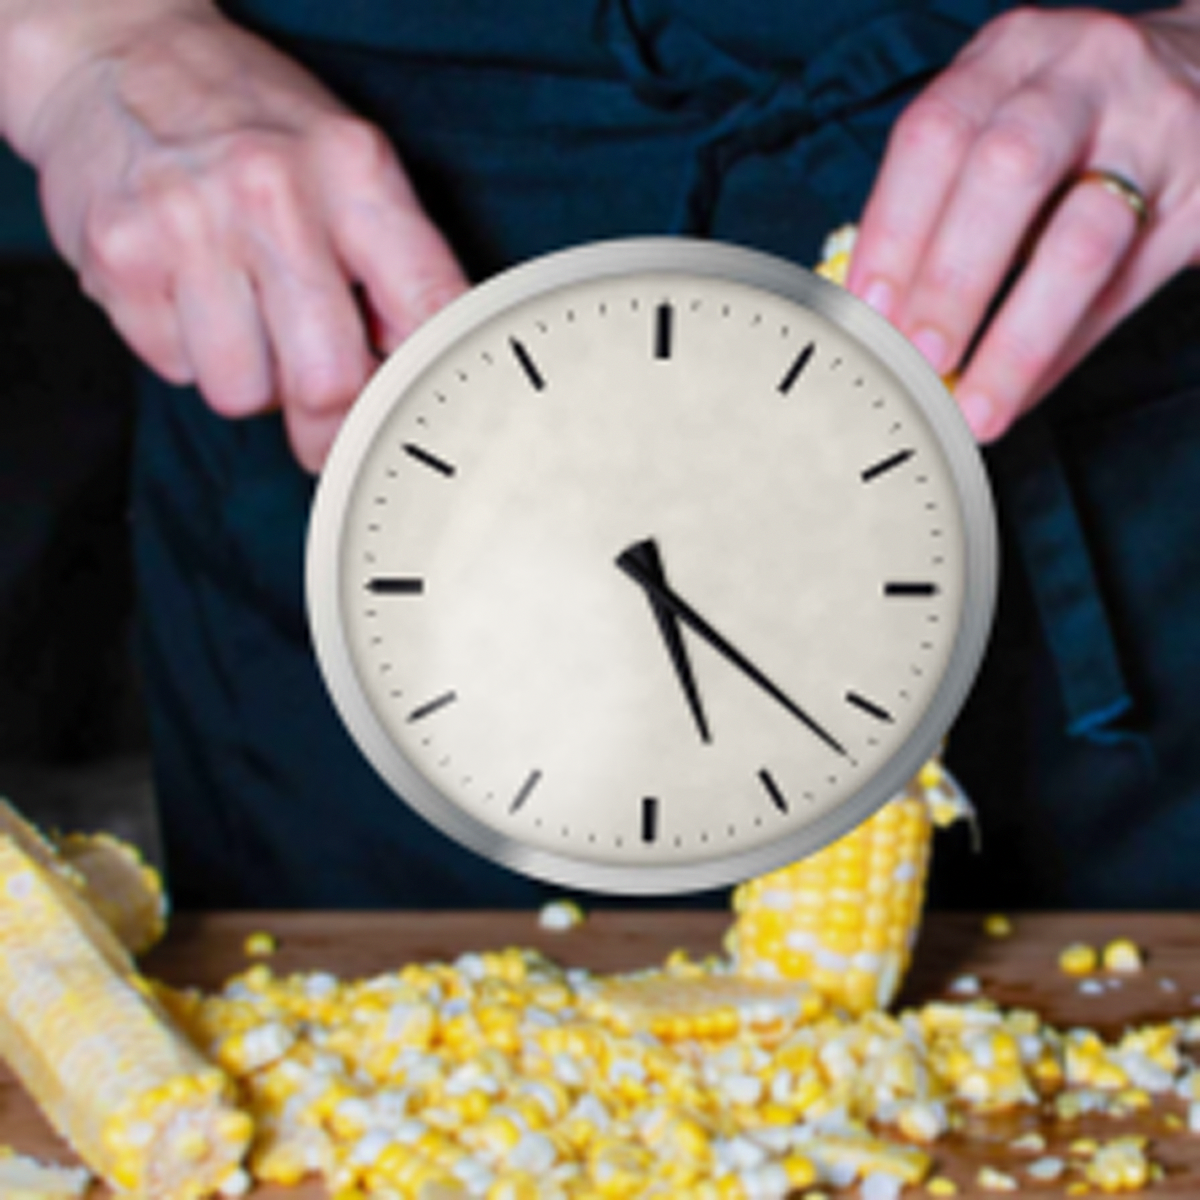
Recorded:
**5:22**
